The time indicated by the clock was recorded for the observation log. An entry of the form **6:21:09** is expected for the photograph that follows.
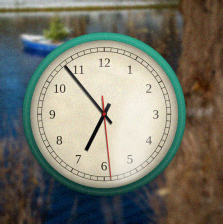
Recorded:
**6:53:29**
